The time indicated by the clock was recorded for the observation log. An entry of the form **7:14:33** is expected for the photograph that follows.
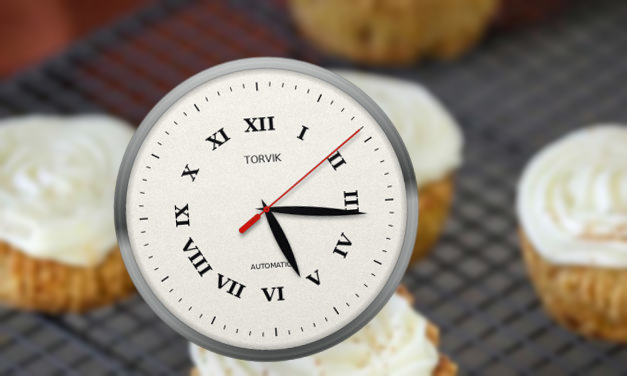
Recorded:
**5:16:09**
